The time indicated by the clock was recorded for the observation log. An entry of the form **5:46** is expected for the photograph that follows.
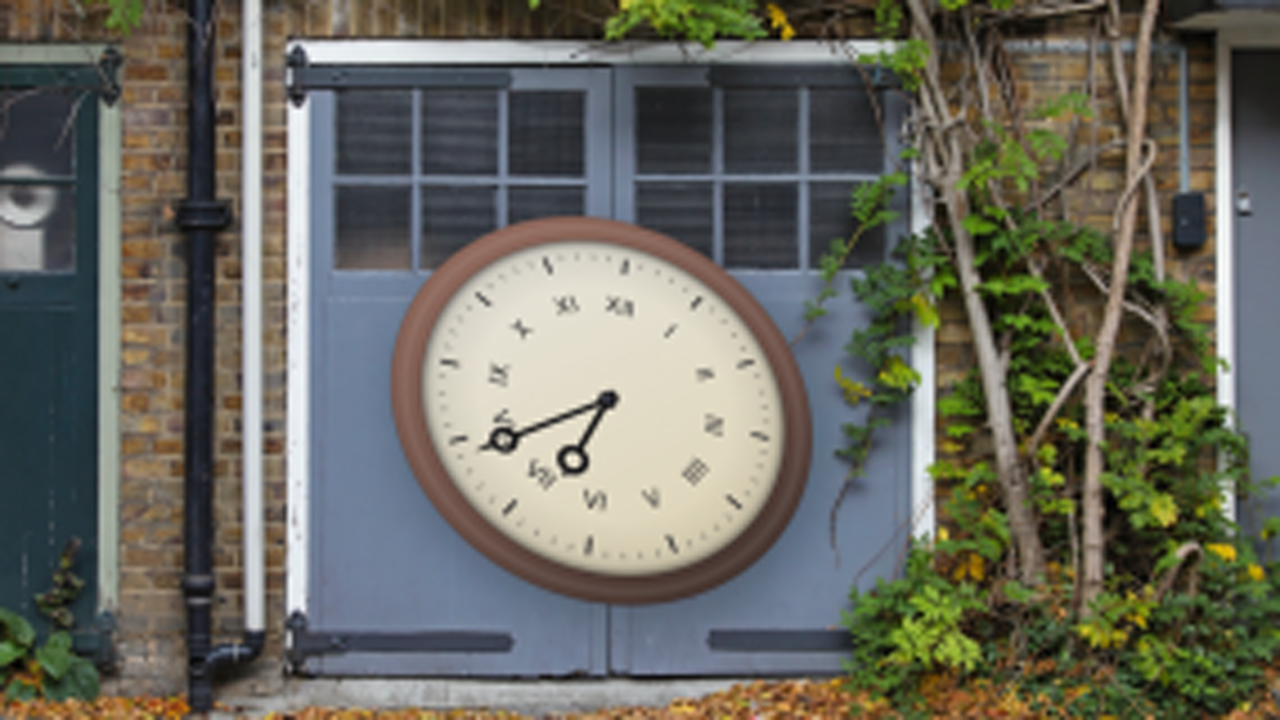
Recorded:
**6:39**
